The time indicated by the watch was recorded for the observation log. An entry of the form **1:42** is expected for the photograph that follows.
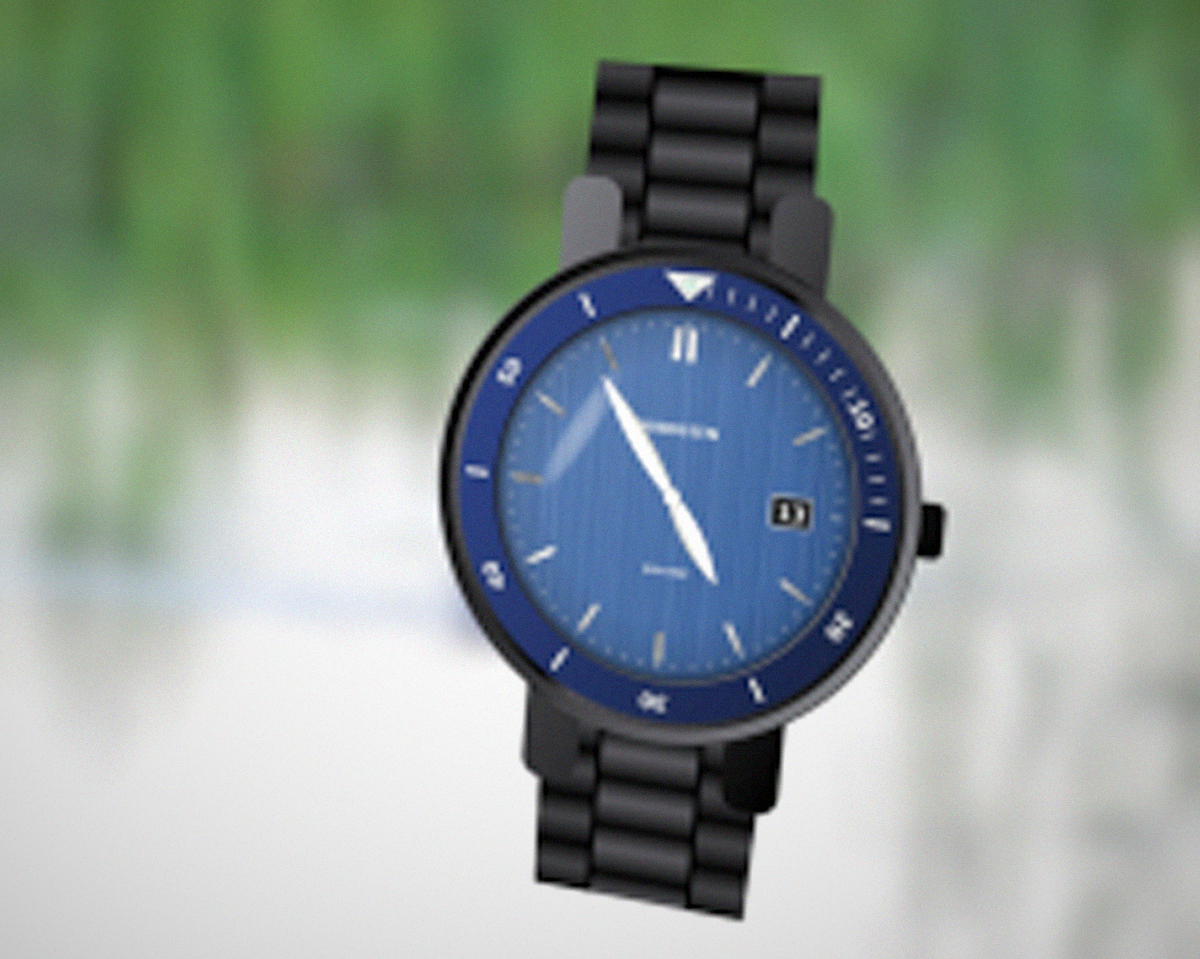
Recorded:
**4:54**
